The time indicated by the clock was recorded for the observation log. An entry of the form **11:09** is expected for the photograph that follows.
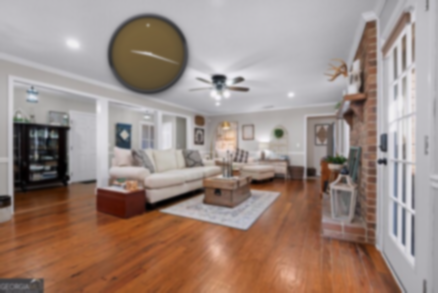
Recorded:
**9:18**
